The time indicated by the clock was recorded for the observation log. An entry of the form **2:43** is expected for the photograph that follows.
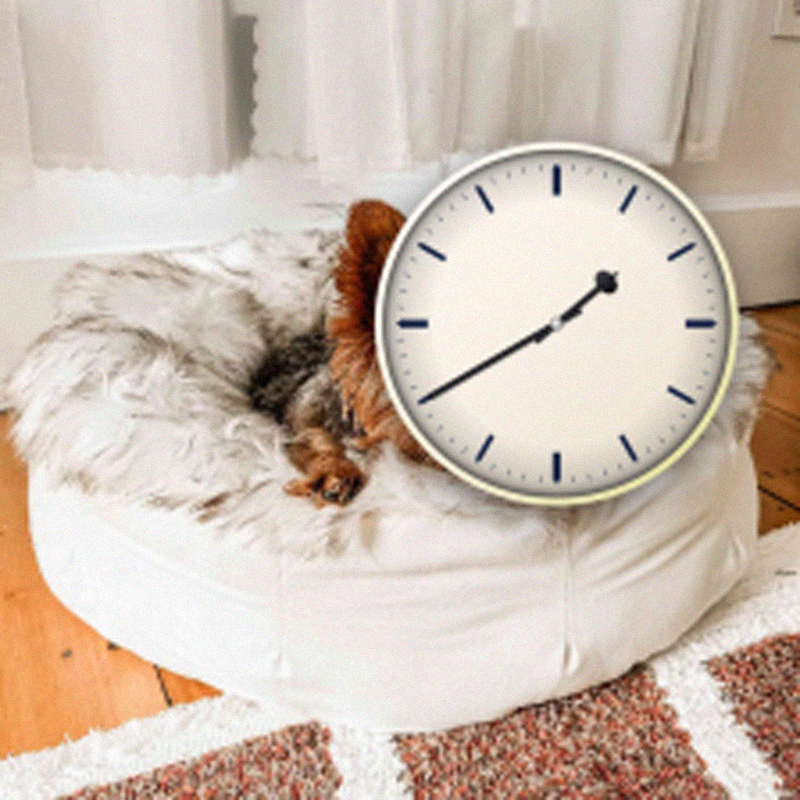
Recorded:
**1:40**
